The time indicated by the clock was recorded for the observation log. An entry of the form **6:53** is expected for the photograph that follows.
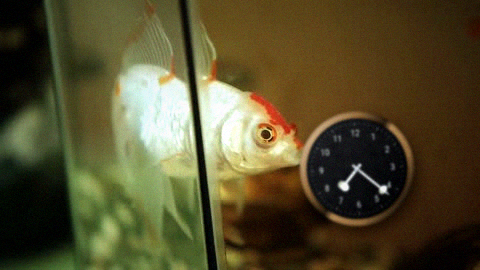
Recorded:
**7:22**
